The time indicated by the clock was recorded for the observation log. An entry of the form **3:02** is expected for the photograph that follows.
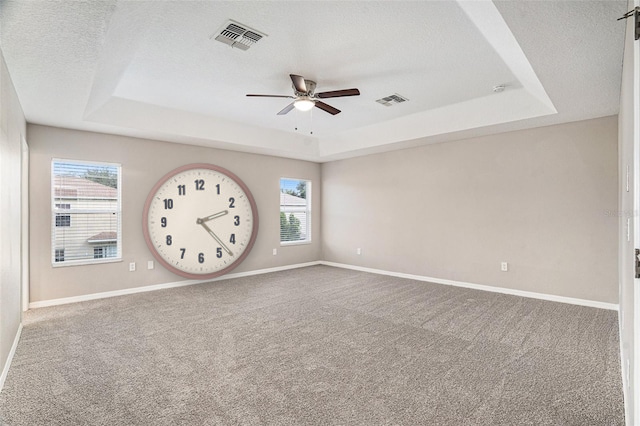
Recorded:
**2:23**
